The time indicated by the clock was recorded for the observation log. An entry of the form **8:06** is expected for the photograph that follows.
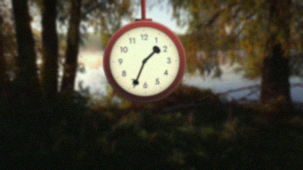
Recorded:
**1:34**
